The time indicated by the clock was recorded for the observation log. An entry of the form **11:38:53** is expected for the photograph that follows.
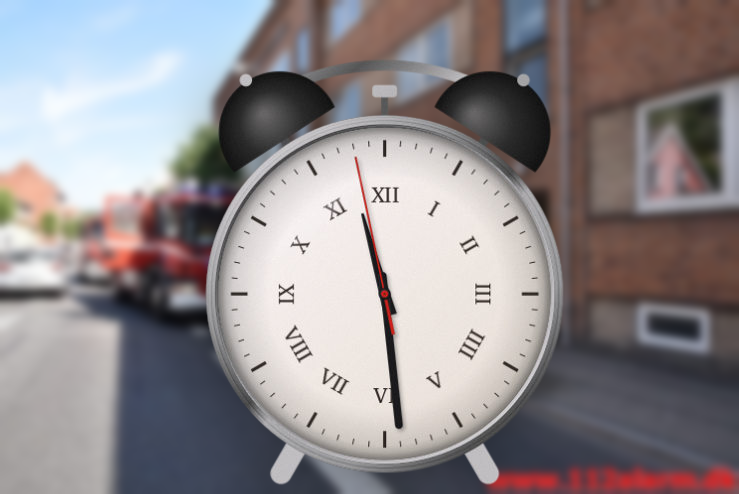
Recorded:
**11:28:58**
